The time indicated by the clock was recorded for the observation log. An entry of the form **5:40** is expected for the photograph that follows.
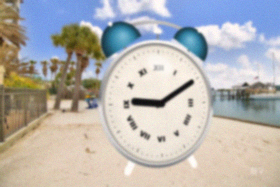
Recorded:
**9:10**
